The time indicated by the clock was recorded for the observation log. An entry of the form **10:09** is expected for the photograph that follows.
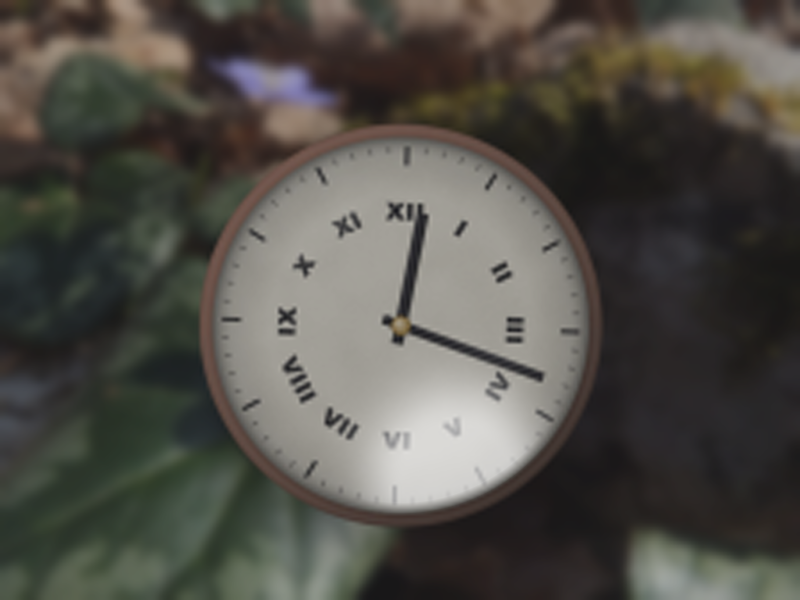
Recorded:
**12:18**
